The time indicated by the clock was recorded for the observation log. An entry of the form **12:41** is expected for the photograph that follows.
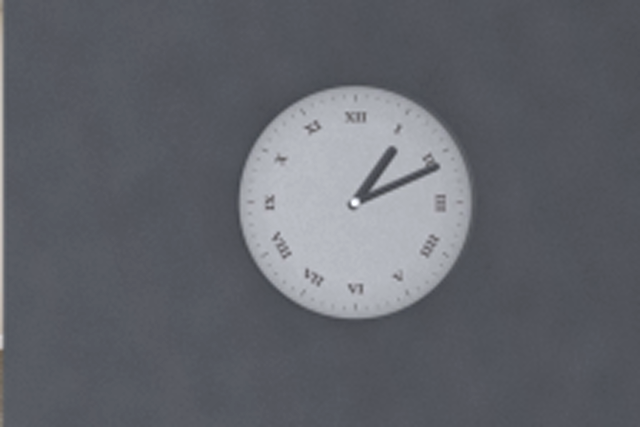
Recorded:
**1:11**
